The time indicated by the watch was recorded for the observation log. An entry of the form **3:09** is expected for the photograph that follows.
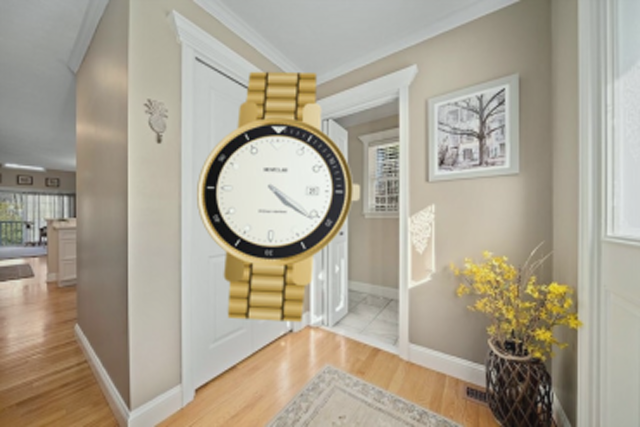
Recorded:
**4:21**
